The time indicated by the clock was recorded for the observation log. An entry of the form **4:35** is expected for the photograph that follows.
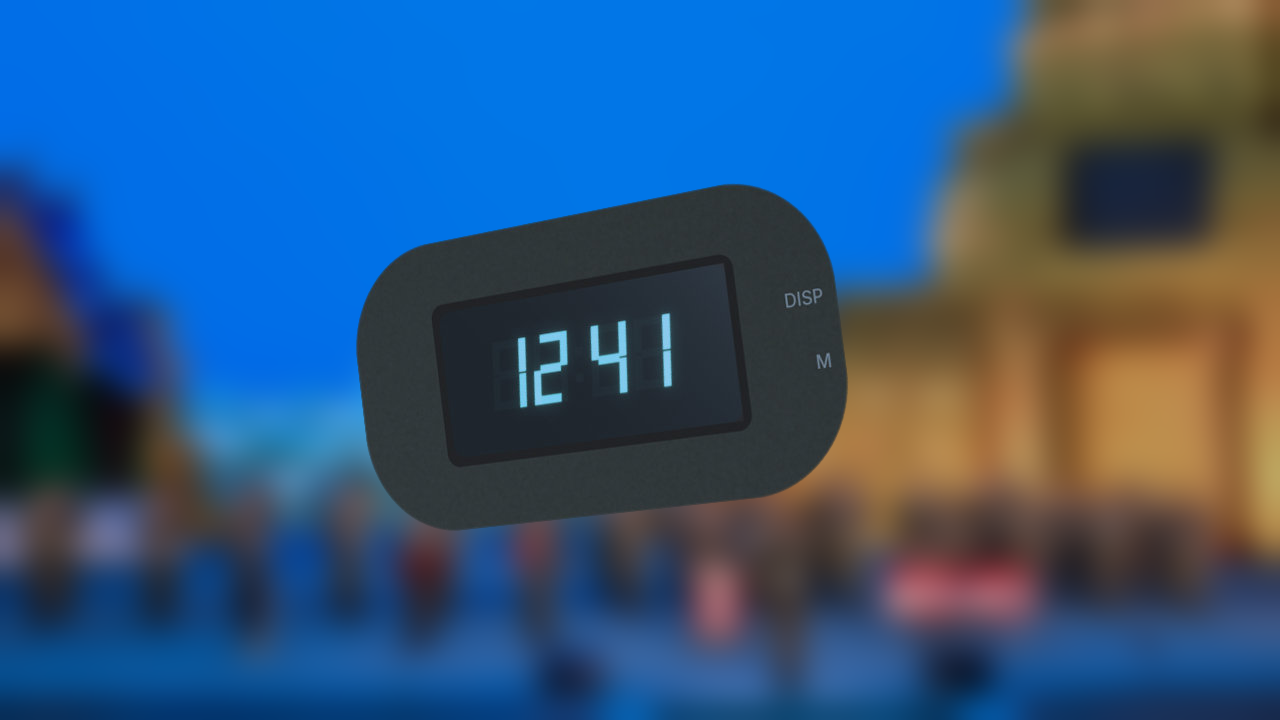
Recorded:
**12:41**
